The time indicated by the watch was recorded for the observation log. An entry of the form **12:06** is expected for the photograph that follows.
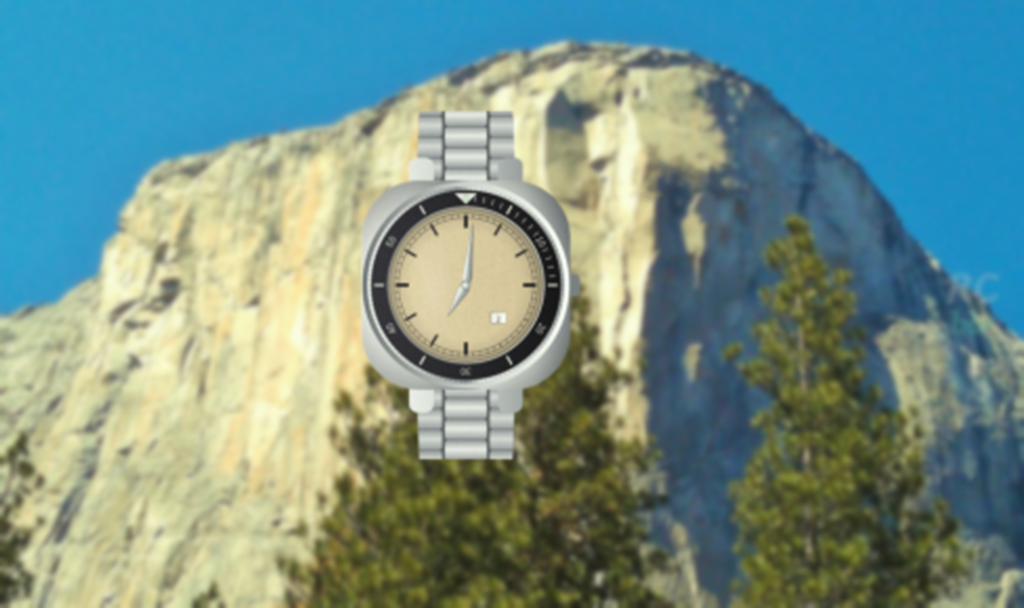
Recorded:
**7:01**
